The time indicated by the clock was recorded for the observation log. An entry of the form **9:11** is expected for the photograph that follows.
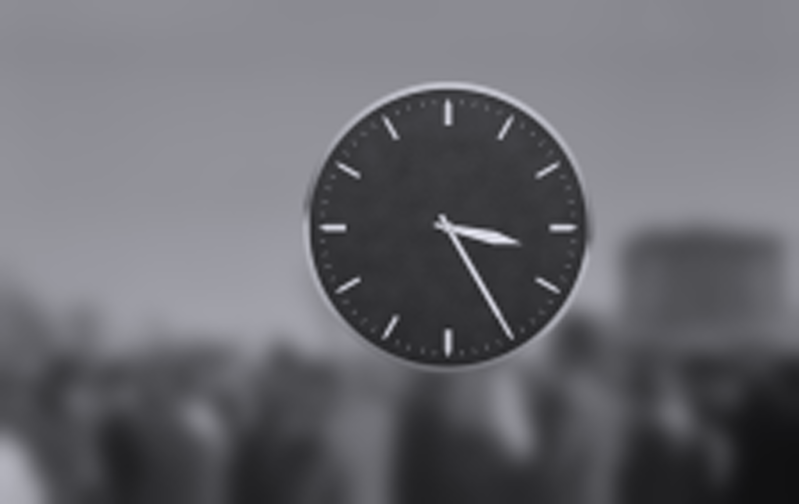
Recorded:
**3:25**
